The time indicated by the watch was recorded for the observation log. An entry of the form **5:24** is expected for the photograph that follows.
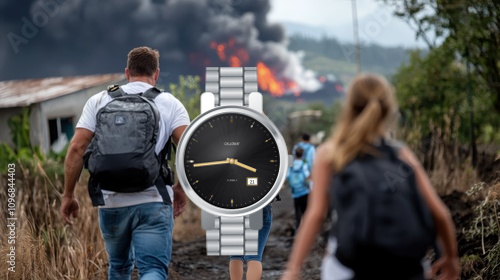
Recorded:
**3:44**
